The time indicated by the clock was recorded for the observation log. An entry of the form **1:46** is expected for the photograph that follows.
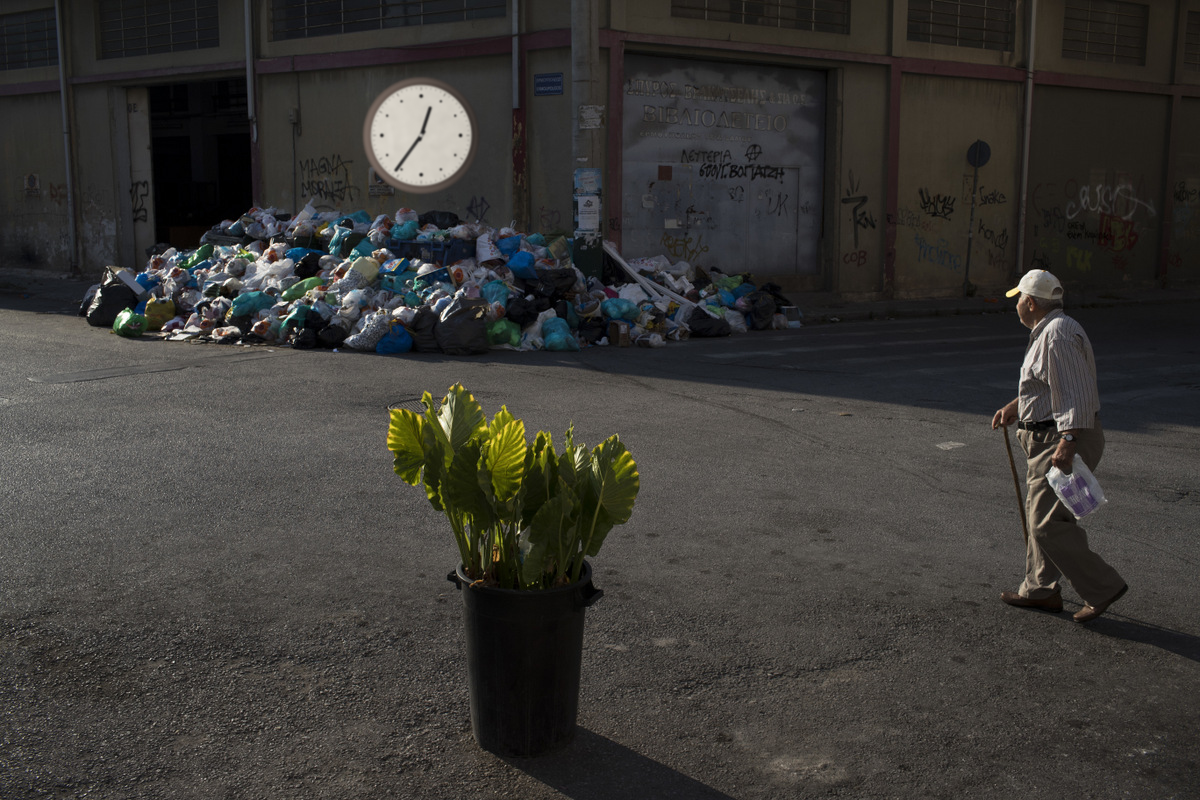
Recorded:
**12:36**
